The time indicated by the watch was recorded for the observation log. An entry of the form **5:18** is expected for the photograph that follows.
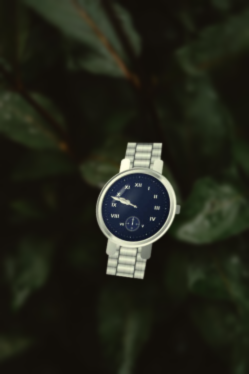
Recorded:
**9:48**
